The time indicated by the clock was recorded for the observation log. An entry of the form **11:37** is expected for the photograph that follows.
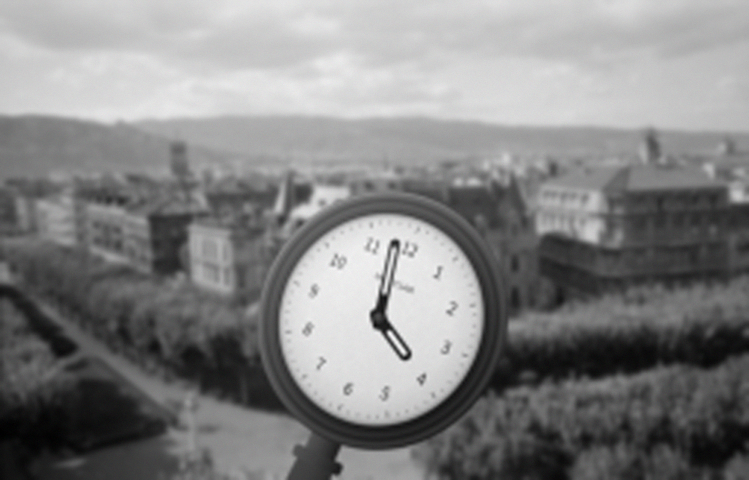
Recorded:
**3:58**
